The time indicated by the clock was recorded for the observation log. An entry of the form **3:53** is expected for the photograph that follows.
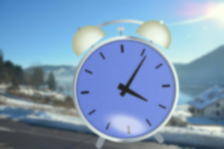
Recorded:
**4:06**
